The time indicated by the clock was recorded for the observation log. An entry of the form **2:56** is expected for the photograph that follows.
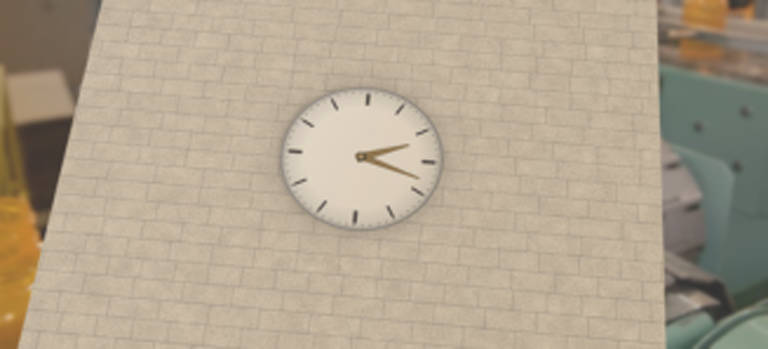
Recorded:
**2:18**
